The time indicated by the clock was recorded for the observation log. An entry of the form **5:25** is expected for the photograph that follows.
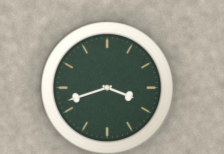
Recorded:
**3:42**
